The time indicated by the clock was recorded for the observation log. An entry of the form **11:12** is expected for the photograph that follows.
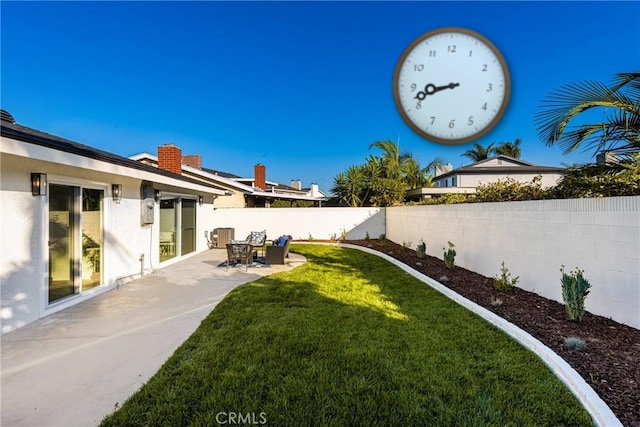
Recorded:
**8:42**
